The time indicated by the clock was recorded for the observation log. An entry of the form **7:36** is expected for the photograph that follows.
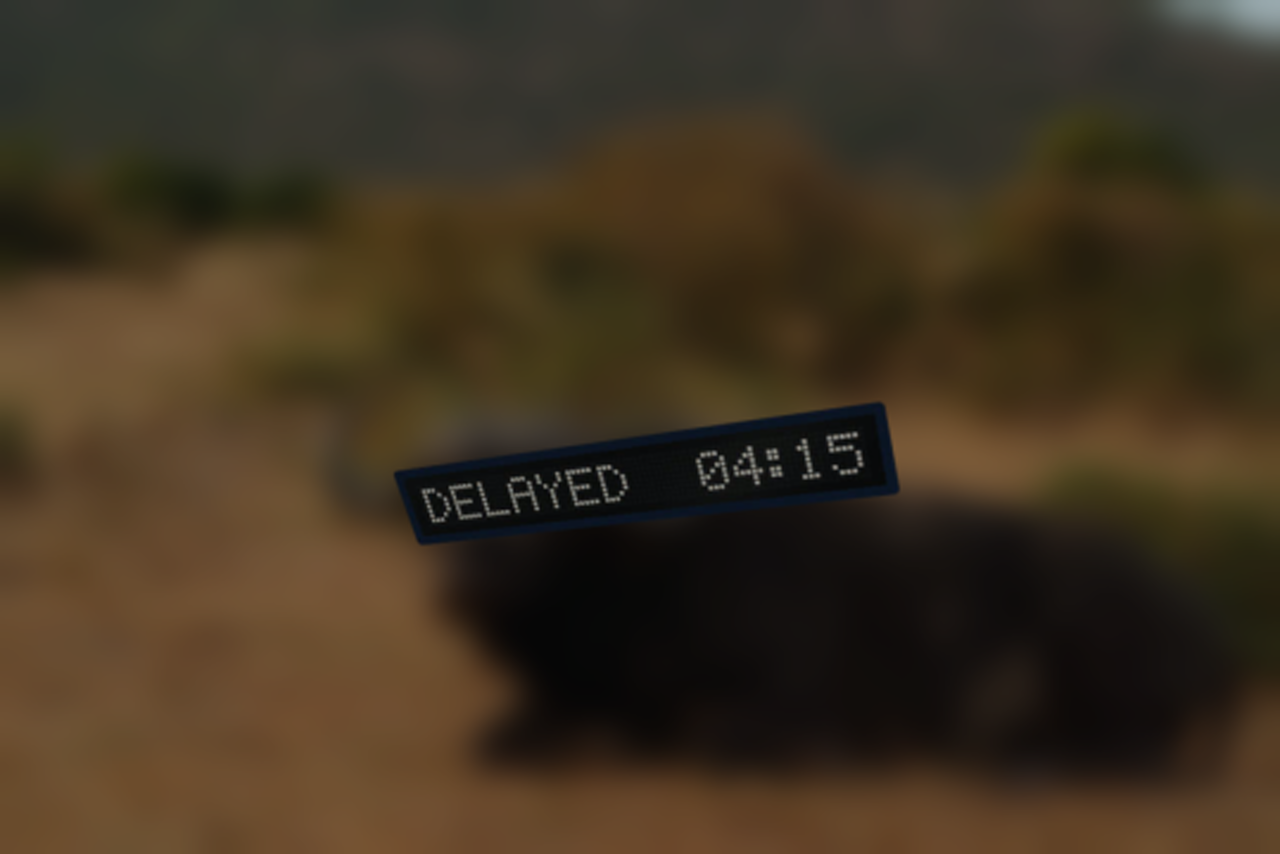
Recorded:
**4:15**
